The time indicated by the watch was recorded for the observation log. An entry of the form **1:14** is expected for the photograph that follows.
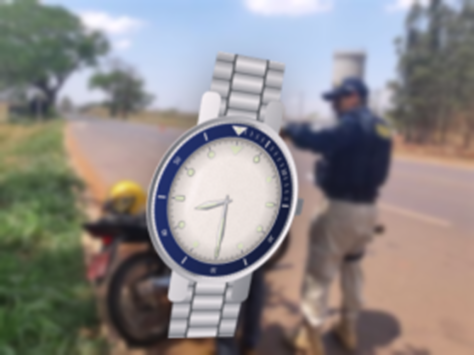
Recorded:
**8:30**
